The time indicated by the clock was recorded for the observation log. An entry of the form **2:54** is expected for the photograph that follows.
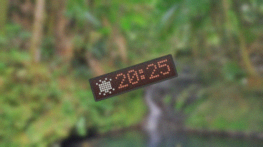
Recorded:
**20:25**
